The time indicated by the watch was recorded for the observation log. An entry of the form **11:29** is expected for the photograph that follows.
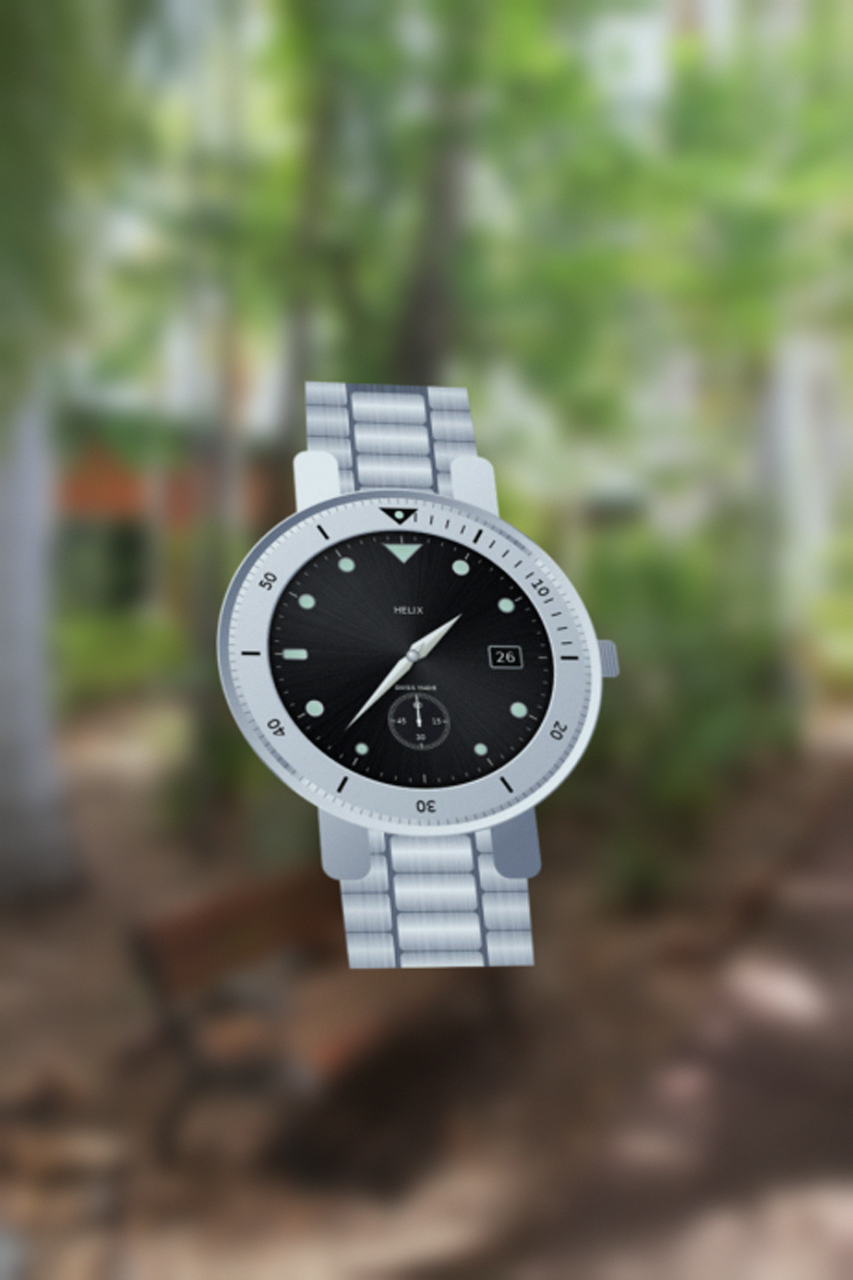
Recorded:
**1:37**
